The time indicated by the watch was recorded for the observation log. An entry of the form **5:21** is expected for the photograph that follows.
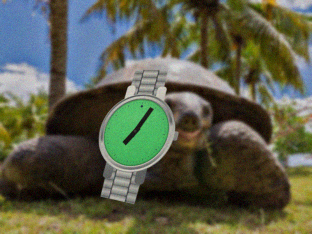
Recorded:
**7:04**
